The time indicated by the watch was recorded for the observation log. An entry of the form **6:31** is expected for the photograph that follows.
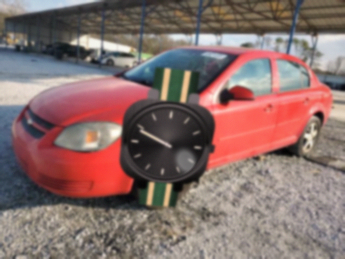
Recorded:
**9:49**
